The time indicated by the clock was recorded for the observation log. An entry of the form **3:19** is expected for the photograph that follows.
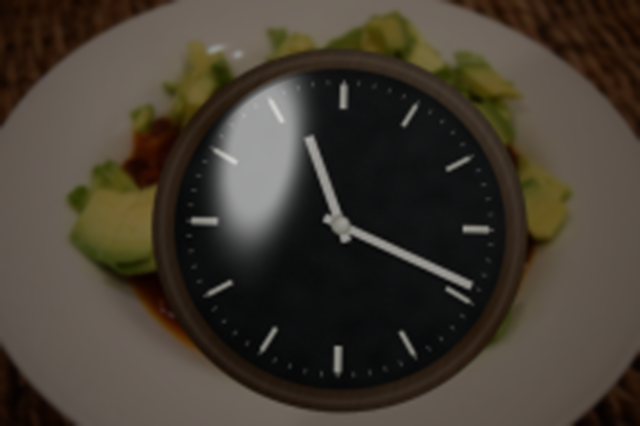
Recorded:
**11:19**
